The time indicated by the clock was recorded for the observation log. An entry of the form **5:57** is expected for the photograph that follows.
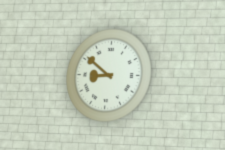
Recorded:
**8:51**
